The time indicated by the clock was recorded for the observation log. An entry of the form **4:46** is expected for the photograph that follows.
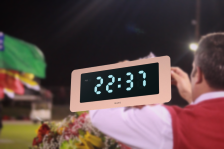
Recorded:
**22:37**
